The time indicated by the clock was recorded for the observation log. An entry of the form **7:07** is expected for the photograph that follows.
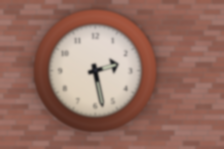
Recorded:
**2:28**
